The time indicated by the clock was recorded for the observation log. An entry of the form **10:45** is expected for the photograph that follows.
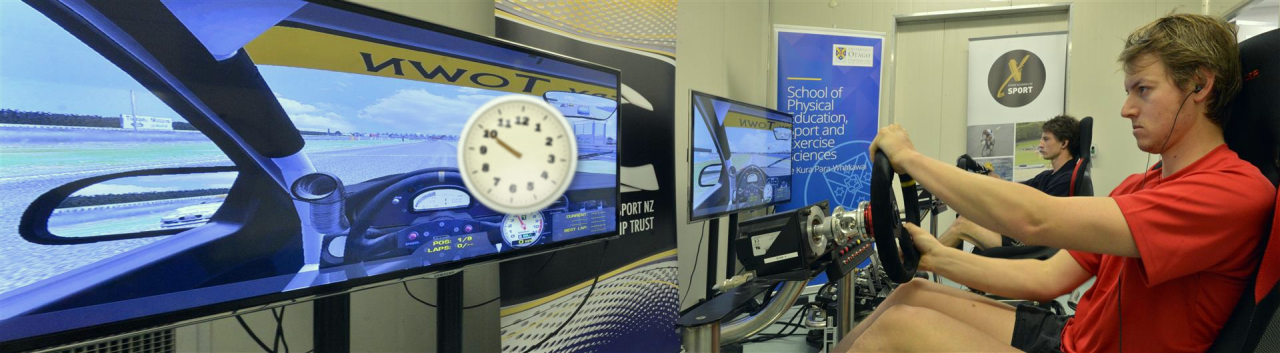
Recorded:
**9:50**
